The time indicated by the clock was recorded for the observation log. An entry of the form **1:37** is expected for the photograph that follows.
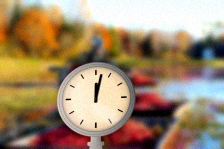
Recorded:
**12:02**
